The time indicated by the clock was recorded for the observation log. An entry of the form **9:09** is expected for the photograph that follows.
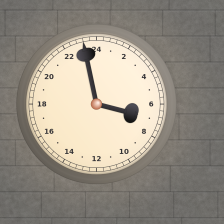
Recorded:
**6:58**
